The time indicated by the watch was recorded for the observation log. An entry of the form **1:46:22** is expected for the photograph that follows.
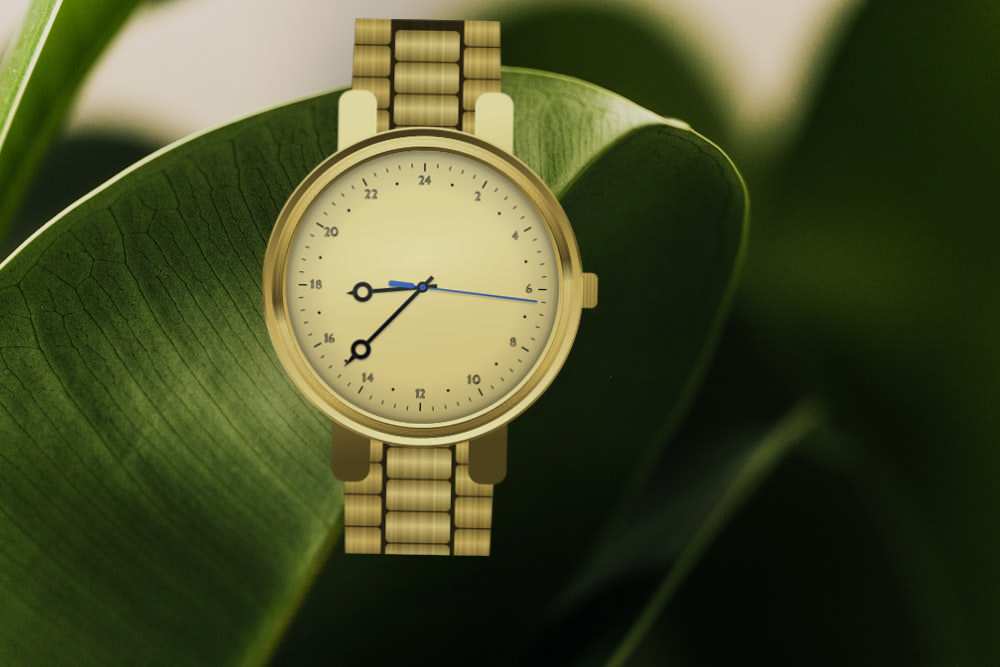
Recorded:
**17:37:16**
